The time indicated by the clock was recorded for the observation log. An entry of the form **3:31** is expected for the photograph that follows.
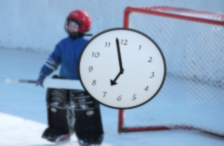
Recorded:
**6:58**
